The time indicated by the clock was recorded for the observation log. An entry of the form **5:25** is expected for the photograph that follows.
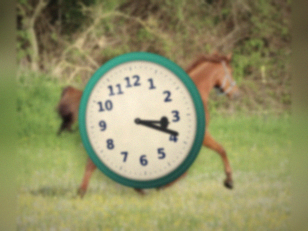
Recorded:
**3:19**
